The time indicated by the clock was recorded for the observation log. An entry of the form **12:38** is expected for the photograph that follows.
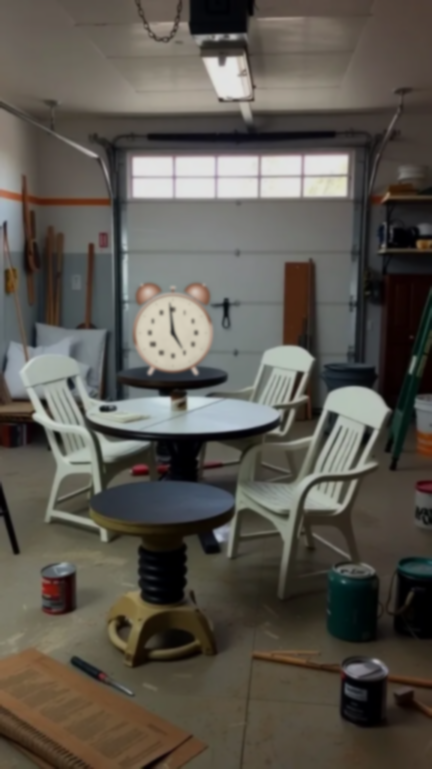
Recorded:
**4:59**
